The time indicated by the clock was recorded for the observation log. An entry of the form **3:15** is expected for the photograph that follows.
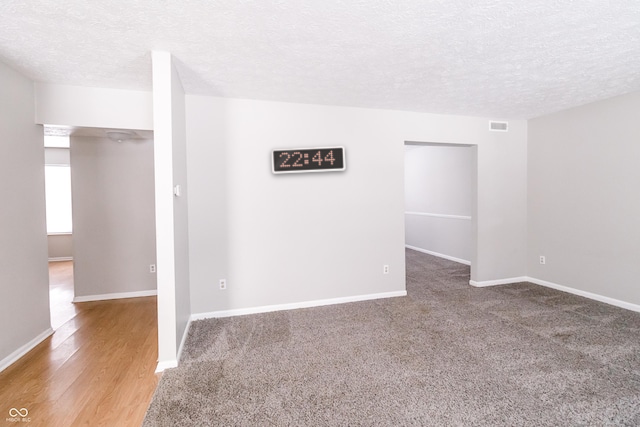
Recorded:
**22:44**
